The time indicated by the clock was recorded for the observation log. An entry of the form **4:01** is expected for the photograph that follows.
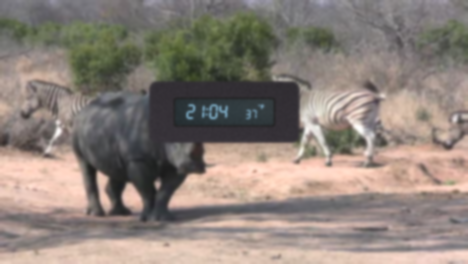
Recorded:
**21:04**
